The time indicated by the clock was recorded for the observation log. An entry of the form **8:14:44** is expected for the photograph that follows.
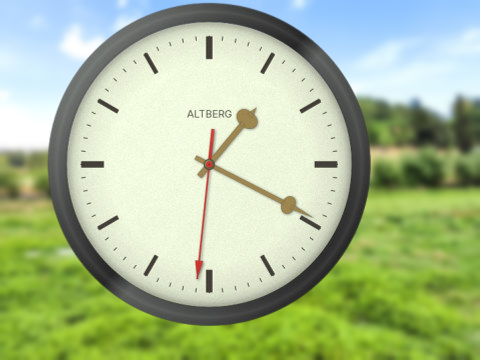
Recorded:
**1:19:31**
